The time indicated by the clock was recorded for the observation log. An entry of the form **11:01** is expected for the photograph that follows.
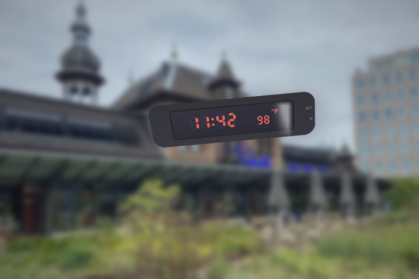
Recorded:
**11:42**
